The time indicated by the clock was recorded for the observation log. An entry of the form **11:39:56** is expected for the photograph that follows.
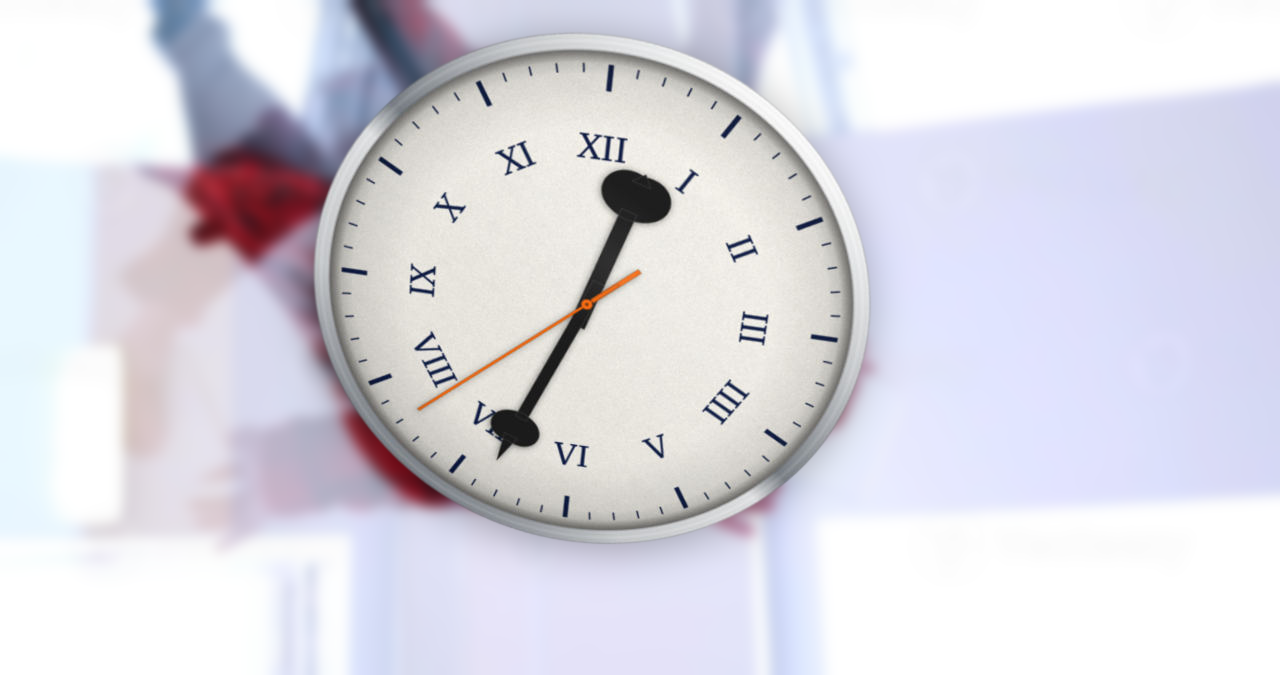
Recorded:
**12:33:38**
